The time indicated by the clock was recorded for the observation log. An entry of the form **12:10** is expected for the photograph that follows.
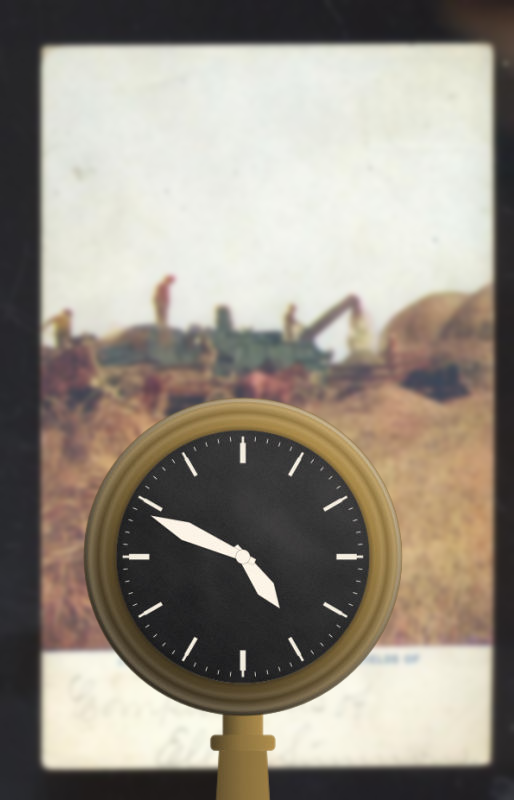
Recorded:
**4:49**
